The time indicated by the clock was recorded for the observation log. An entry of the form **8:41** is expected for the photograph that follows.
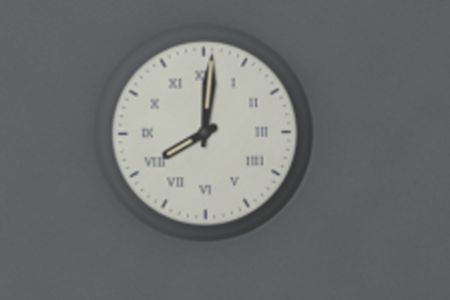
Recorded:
**8:01**
